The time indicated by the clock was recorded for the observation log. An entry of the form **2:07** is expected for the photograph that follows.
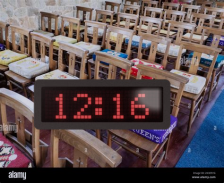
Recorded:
**12:16**
